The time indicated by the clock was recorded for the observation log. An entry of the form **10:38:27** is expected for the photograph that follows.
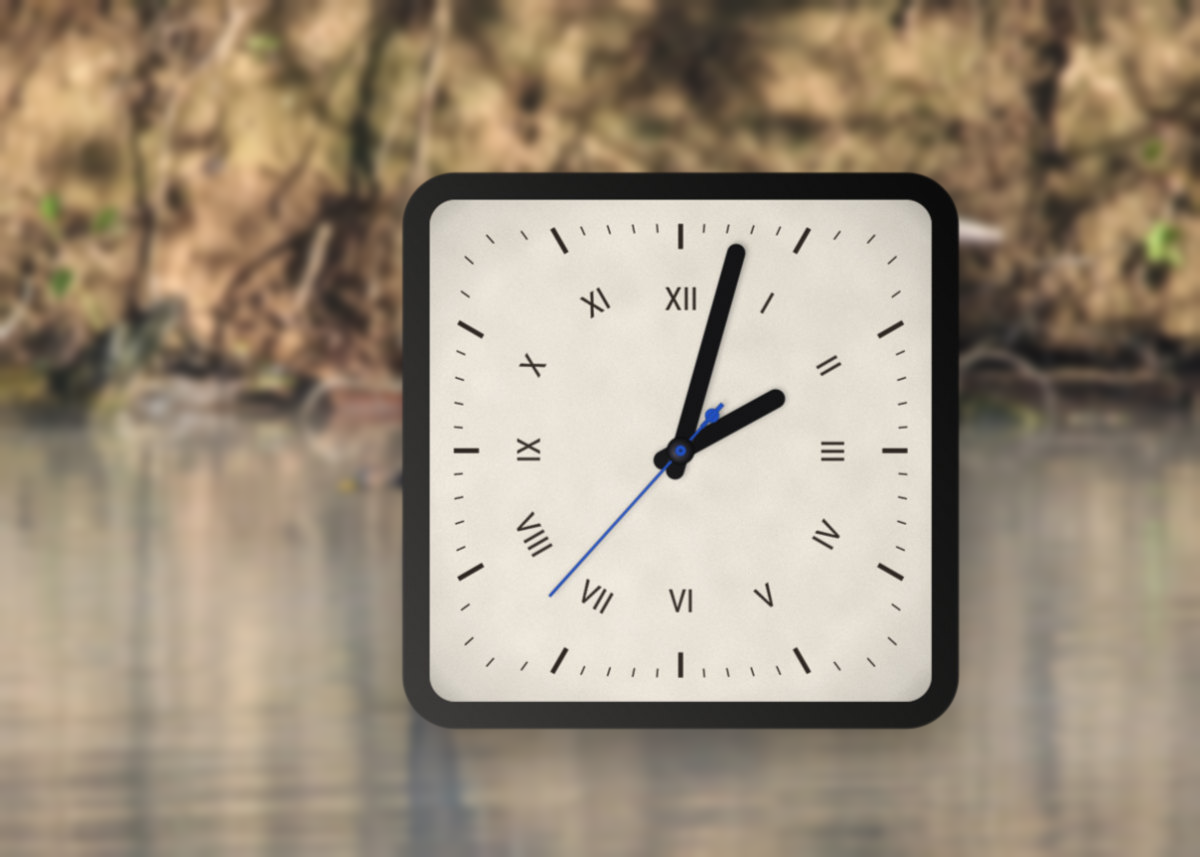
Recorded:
**2:02:37**
